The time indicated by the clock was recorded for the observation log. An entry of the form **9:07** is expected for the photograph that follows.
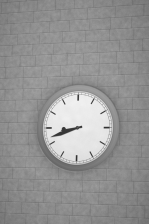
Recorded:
**8:42**
